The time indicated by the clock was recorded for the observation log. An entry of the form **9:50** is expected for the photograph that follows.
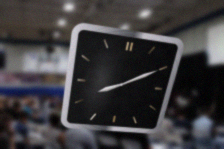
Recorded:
**8:10**
